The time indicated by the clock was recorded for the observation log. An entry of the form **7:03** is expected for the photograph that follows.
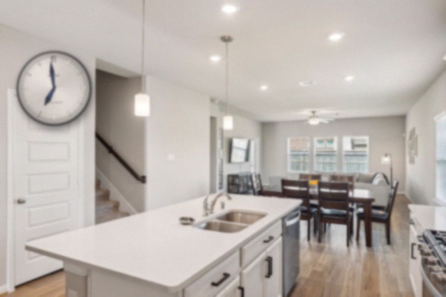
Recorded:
**6:59**
